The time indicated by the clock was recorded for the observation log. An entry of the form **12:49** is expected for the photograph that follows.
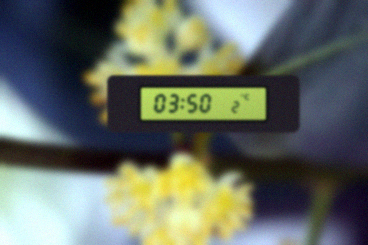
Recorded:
**3:50**
